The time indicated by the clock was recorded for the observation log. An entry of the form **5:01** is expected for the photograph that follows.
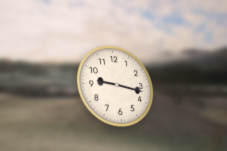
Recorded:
**9:17**
